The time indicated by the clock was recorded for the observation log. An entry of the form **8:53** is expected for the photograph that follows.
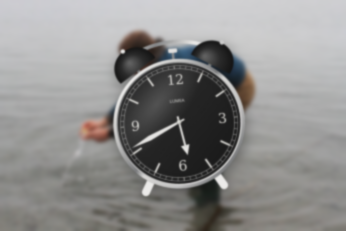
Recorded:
**5:41**
